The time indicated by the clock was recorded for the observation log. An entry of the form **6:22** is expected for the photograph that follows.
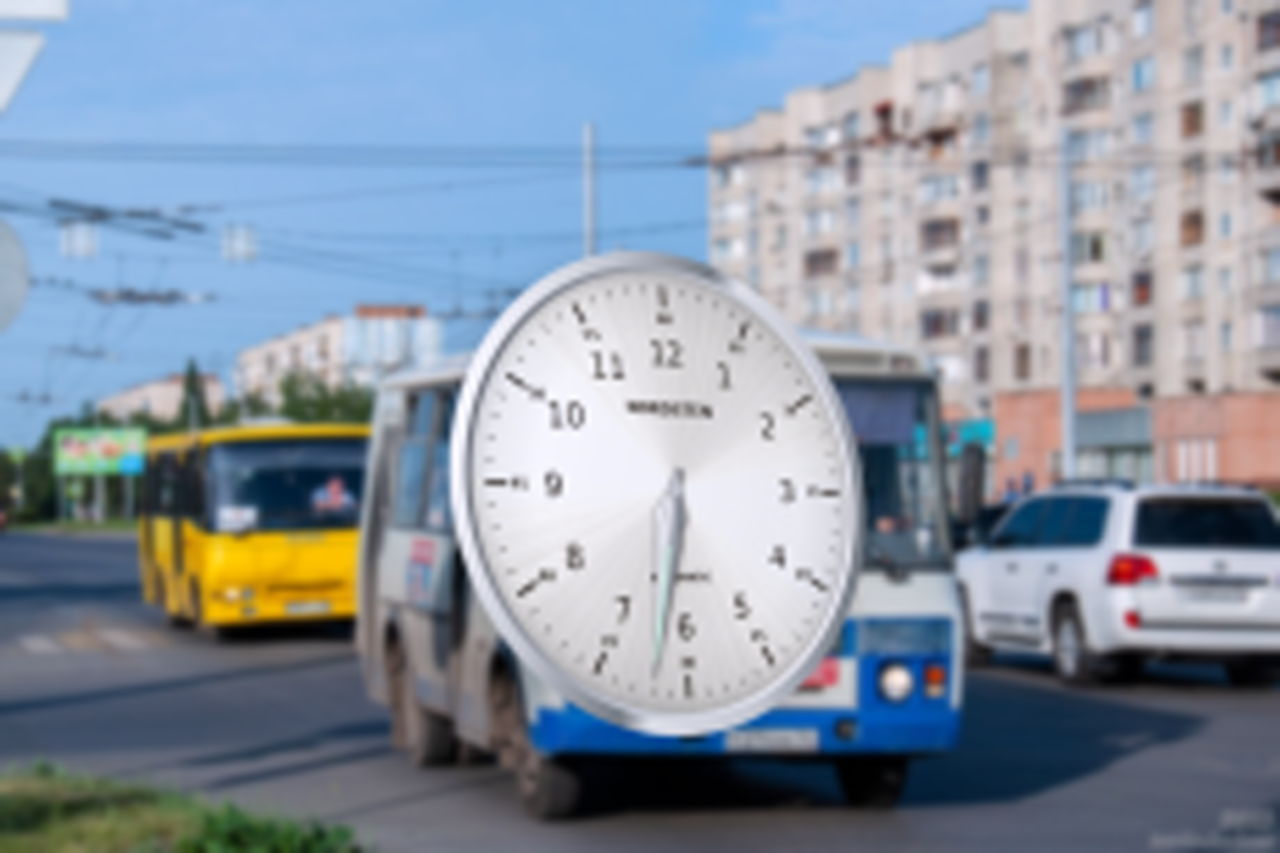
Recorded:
**6:32**
